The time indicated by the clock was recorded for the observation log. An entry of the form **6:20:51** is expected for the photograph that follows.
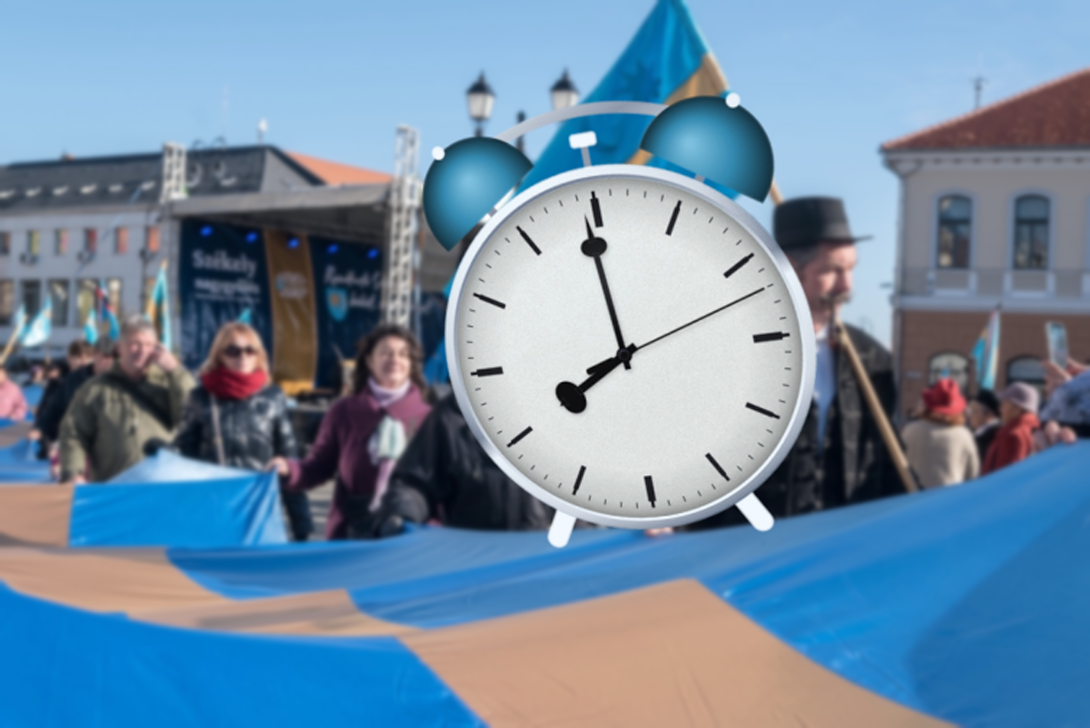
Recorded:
**7:59:12**
